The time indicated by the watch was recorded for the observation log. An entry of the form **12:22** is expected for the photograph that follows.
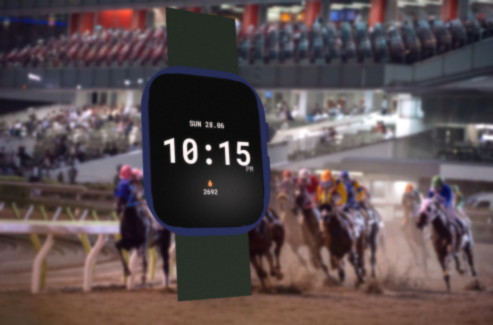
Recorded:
**10:15**
